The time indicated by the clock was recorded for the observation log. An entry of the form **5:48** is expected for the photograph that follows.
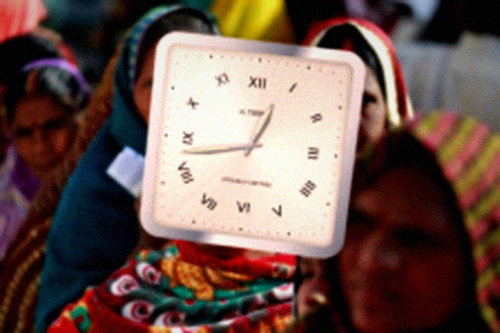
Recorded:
**12:43**
